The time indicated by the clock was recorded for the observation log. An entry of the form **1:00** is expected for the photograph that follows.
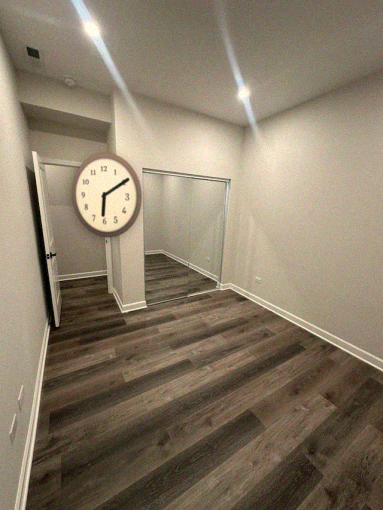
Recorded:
**6:10**
